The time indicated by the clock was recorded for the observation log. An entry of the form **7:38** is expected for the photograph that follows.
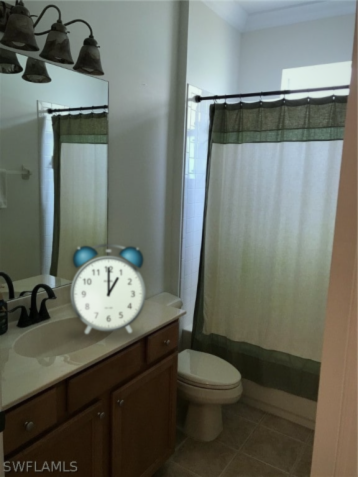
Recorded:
**1:00**
